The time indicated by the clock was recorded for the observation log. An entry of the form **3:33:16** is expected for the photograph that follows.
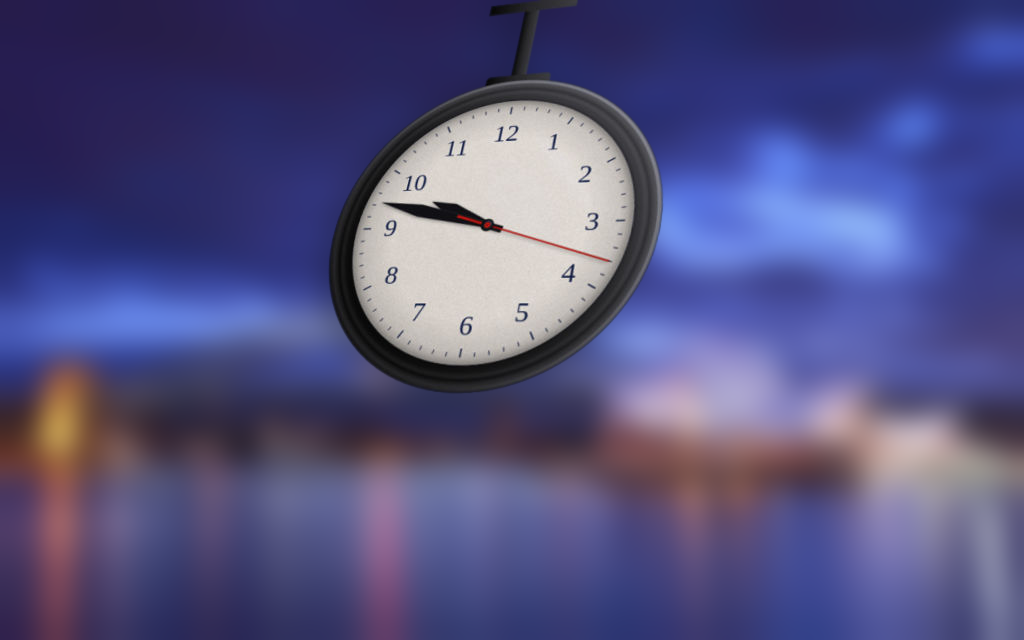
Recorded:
**9:47:18**
